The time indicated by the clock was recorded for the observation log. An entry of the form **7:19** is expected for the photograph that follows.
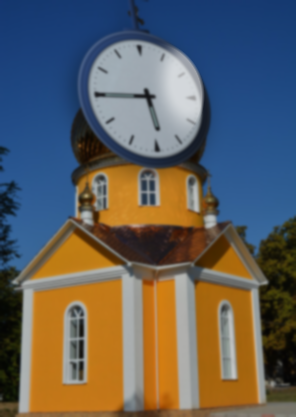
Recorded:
**5:45**
